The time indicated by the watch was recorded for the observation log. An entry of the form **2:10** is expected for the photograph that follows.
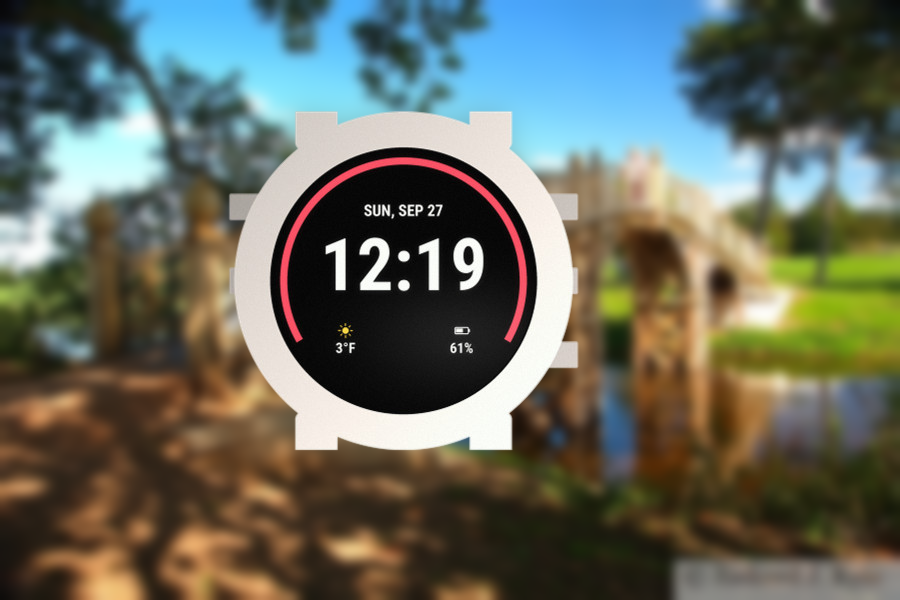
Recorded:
**12:19**
